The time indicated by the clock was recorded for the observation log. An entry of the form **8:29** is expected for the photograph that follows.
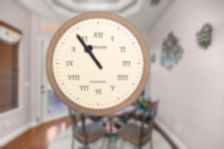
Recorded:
**10:54**
